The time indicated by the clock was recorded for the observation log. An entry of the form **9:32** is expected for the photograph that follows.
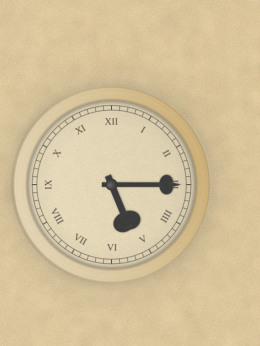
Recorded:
**5:15**
